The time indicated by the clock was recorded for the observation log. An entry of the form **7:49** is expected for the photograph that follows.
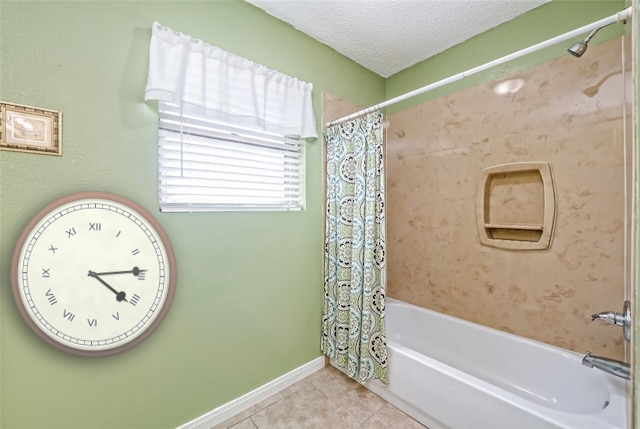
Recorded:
**4:14**
